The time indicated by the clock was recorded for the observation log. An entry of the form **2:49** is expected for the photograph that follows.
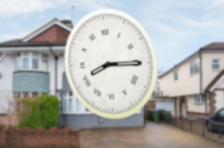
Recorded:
**8:15**
